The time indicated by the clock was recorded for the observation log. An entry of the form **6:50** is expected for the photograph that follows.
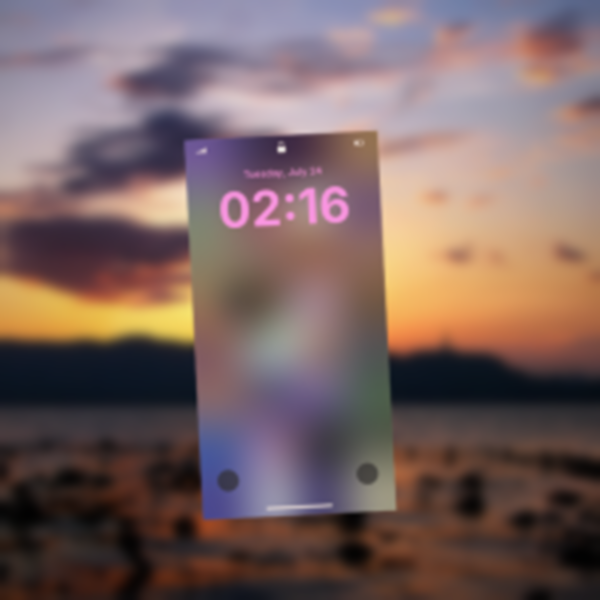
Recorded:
**2:16**
